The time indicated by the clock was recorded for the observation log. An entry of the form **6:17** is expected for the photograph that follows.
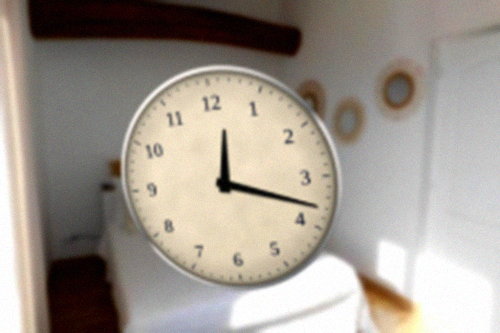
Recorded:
**12:18**
